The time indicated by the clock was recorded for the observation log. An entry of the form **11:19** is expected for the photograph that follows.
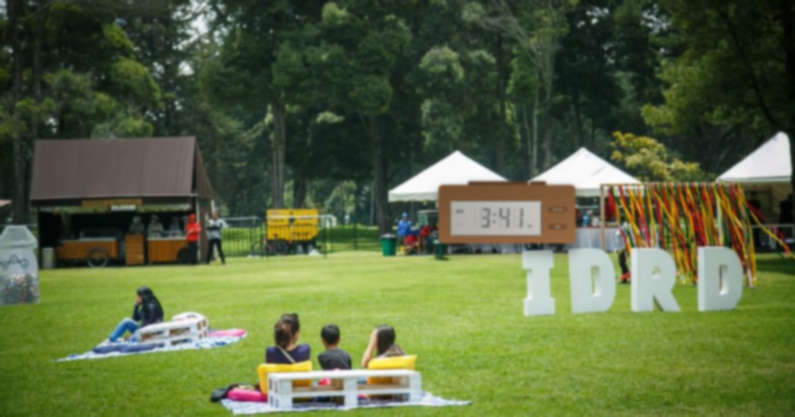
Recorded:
**3:41**
